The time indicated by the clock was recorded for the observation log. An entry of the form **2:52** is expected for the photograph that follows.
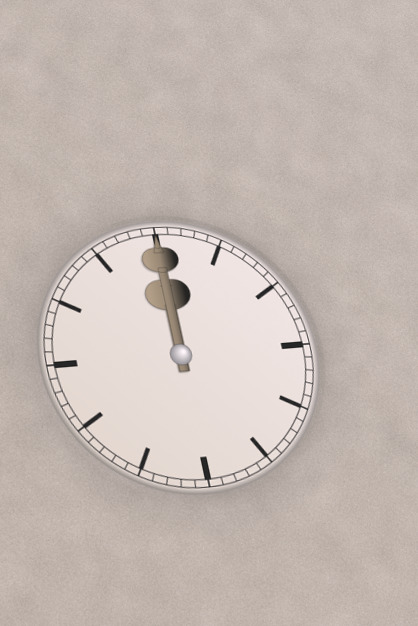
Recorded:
**12:00**
